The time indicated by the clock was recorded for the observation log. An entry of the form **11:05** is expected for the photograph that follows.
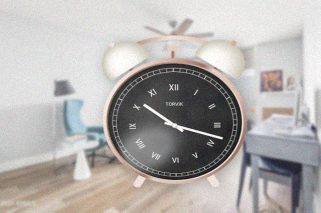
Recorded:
**10:18**
